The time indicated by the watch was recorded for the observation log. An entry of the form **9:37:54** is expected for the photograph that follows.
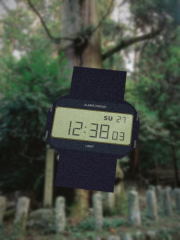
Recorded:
**12:38:03**
